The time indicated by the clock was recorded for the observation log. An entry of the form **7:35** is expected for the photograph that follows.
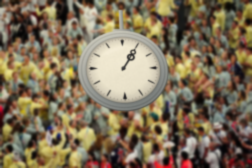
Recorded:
**1:05**
